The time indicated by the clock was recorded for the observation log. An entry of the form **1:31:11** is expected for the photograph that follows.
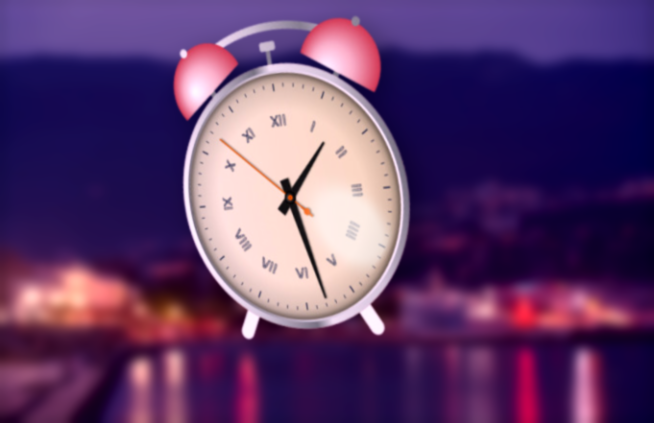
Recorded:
**1:27:52**
